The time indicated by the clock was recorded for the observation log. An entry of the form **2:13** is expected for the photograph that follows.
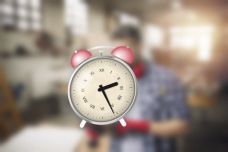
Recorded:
**2:26**
